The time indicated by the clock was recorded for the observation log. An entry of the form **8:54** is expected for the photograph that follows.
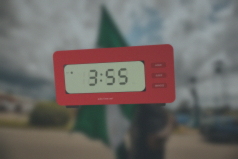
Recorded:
**3:55**
